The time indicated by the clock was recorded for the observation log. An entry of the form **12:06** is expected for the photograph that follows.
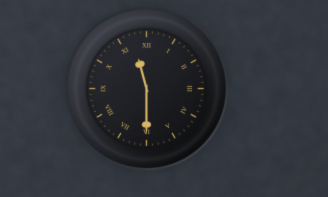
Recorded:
**11:30**
